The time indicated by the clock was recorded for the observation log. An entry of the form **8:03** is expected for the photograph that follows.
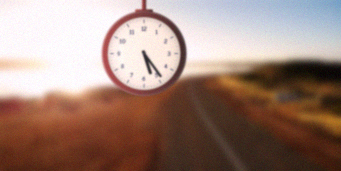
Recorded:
**5:24**
